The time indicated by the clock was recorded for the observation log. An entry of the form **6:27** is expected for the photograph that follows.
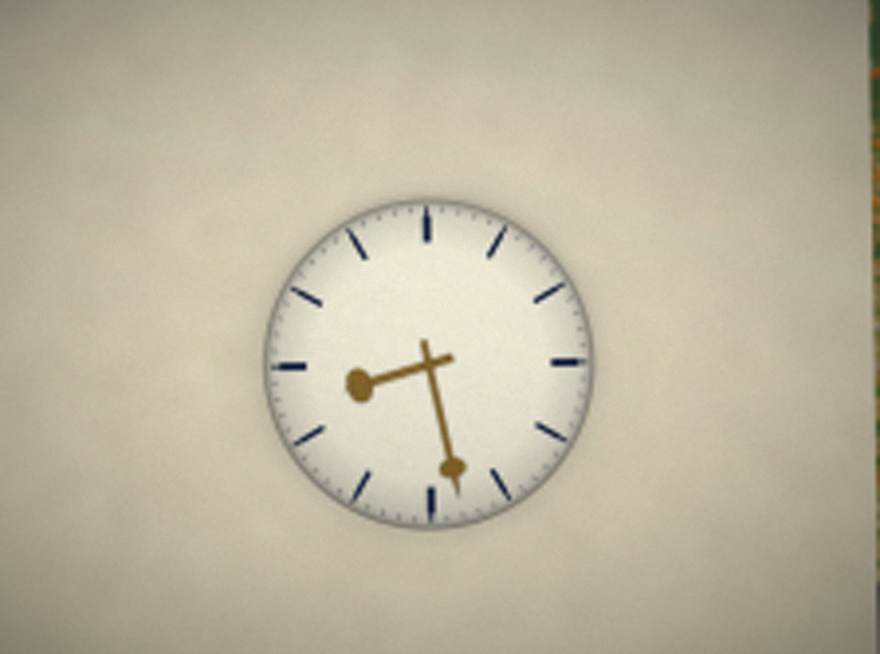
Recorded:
**8:28**
